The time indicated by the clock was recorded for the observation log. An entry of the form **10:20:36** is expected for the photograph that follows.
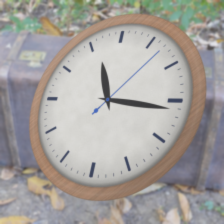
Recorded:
**11:16:07**
